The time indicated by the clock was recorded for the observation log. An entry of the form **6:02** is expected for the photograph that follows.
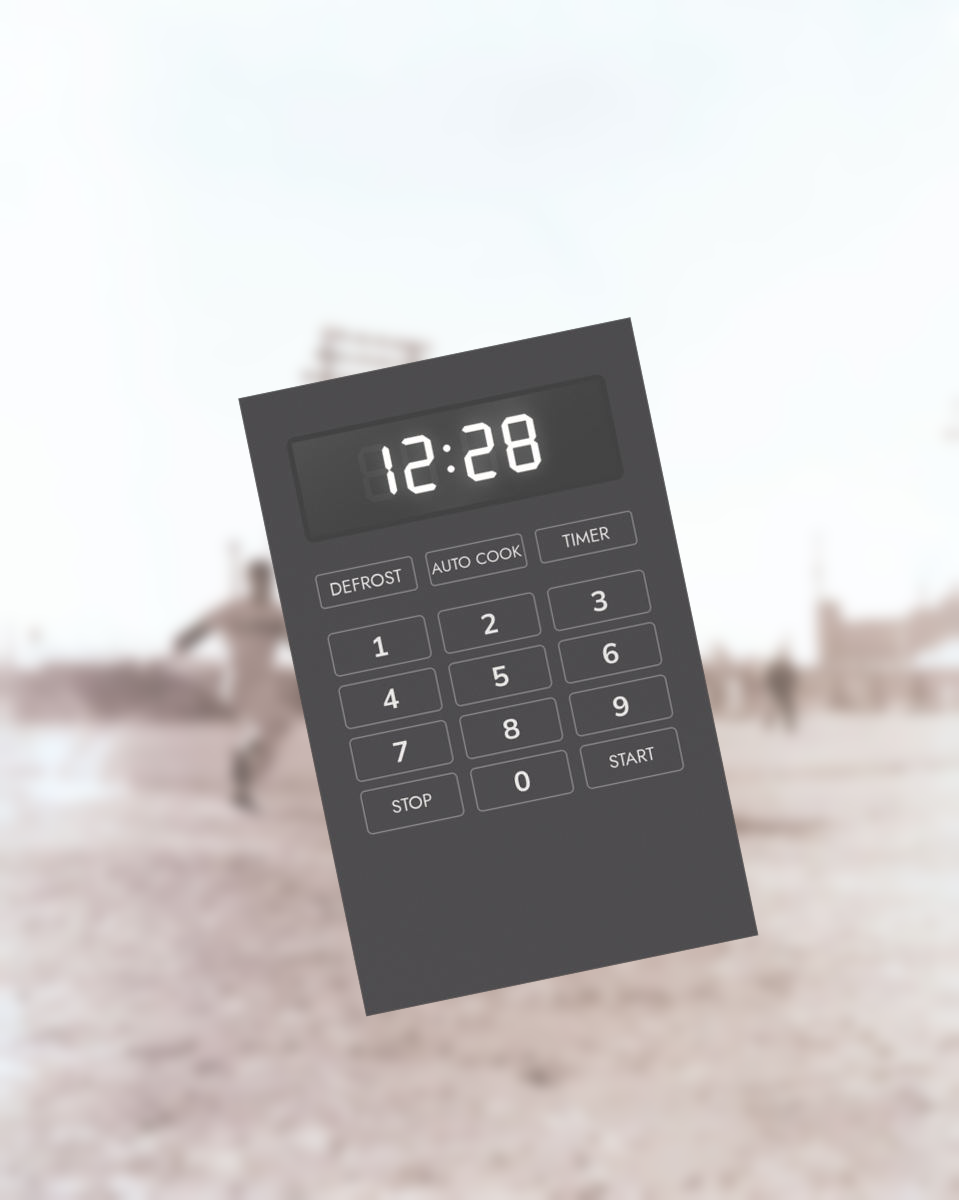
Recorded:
**12:28**
